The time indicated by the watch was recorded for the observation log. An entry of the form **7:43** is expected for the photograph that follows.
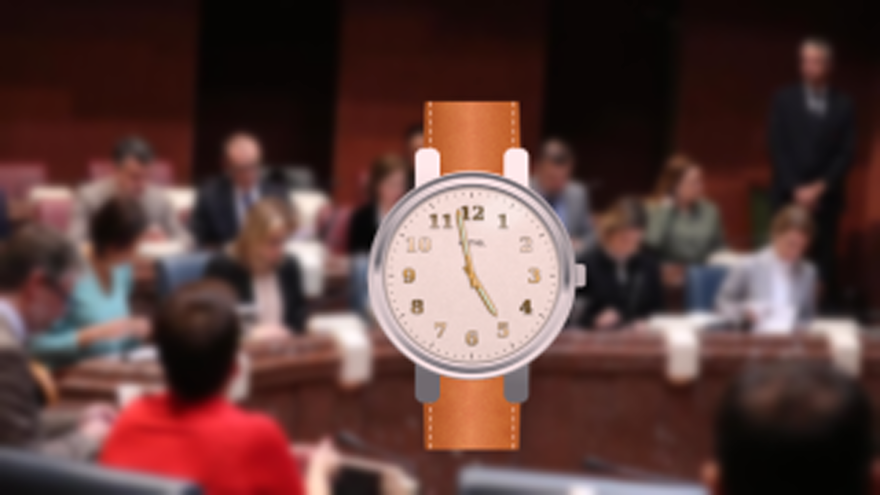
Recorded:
**4:58**
